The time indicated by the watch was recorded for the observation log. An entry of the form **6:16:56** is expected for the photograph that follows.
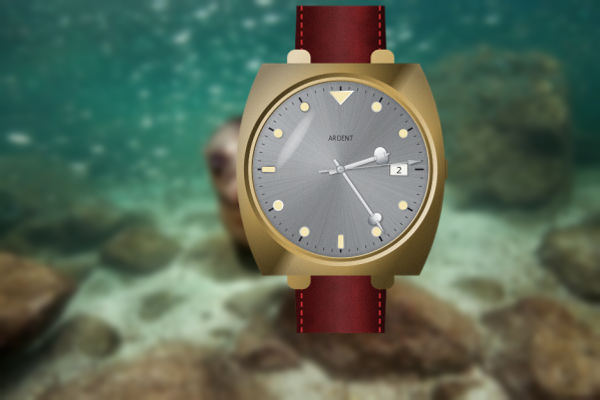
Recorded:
**2:24:14**
